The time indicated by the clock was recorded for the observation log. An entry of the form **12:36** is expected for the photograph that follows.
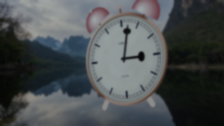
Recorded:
**3:02**
